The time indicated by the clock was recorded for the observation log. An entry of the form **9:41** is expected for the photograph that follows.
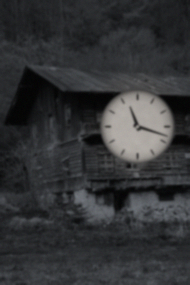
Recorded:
**11:18**
